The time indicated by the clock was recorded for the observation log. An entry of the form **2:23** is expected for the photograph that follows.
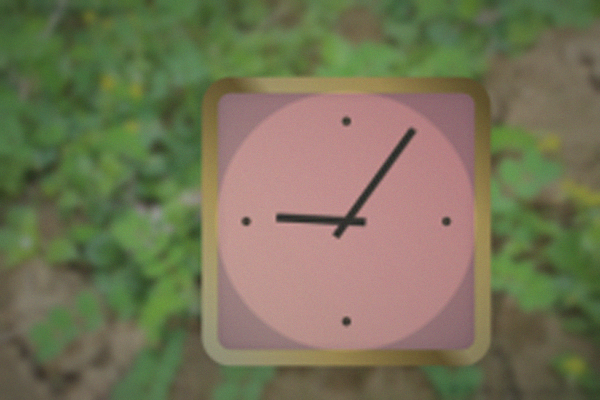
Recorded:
**9:06**
